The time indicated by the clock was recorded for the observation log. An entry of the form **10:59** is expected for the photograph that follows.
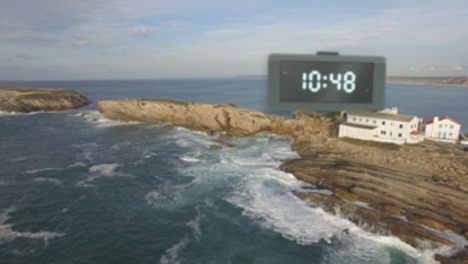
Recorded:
**10:48**
